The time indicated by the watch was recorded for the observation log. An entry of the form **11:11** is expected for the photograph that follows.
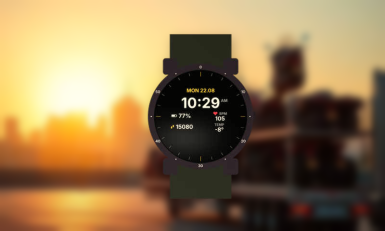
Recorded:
**10:29**
